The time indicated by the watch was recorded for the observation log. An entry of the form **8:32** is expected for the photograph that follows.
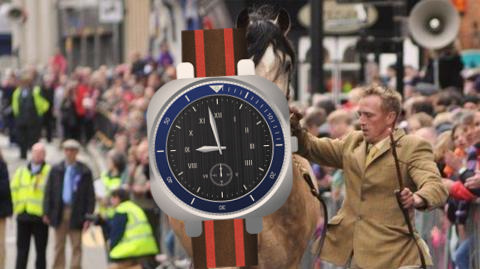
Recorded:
**8:58**
